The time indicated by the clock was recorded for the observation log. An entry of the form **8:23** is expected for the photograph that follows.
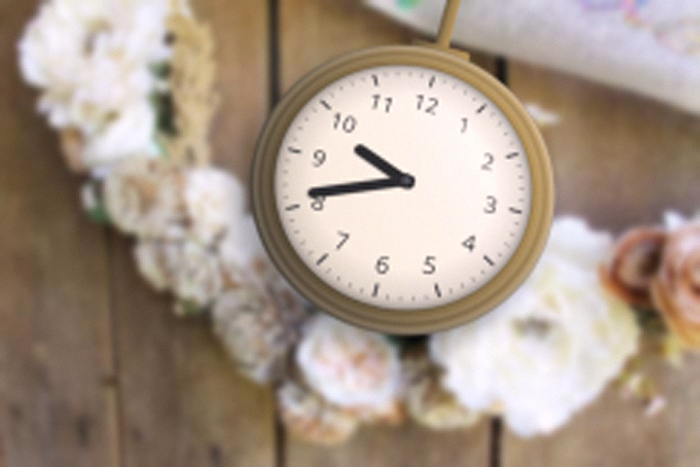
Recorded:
**9:41**
